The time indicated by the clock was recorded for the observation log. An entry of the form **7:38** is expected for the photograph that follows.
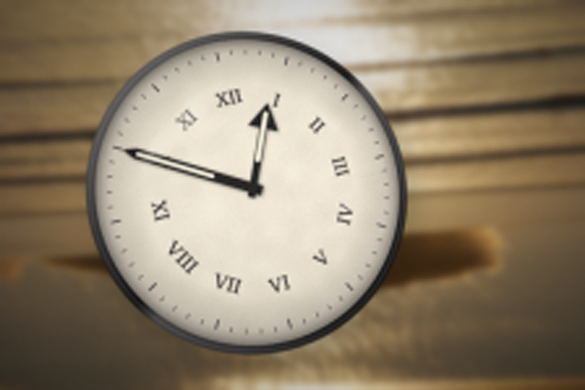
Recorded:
**12:50**
